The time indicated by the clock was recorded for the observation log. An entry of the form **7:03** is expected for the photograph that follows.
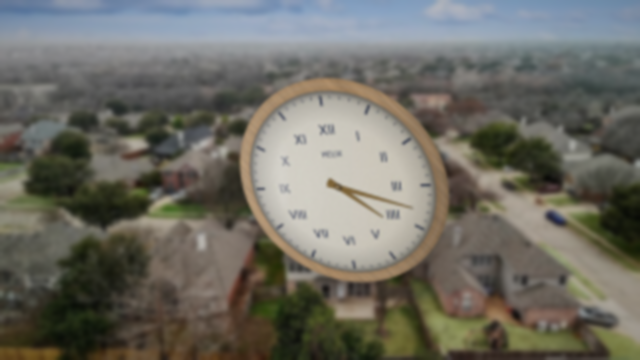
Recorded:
**4:18**
